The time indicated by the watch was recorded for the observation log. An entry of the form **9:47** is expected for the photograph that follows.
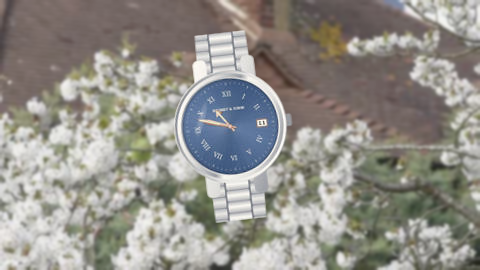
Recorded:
**10:48**
